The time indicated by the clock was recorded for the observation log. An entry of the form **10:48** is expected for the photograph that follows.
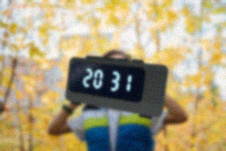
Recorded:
**20:31**
